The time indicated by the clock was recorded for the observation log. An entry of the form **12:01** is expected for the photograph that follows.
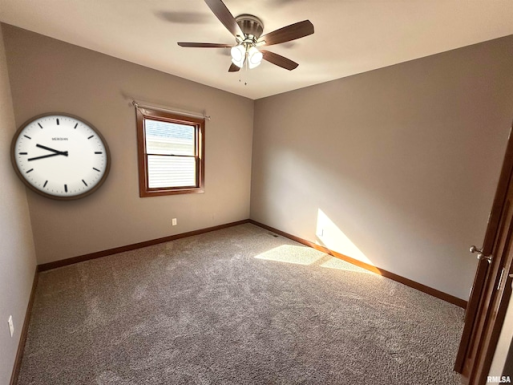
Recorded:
**9:43**
